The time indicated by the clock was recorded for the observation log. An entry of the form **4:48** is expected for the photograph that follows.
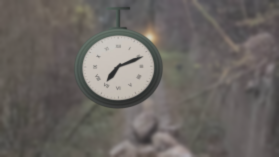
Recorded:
**7:11**
